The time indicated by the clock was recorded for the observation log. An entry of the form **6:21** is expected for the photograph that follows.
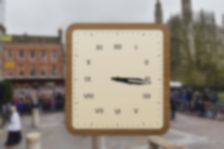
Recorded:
**3:16**
